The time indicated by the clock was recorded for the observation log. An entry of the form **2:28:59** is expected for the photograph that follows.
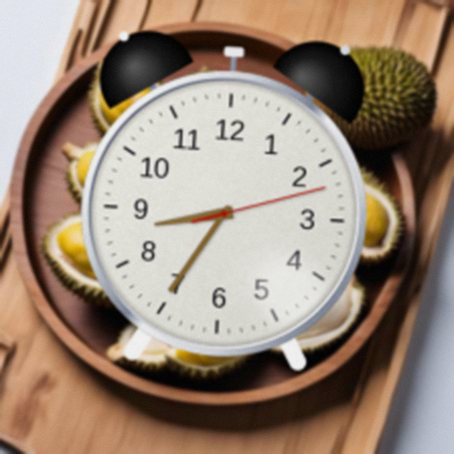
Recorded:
**8:35:12**
